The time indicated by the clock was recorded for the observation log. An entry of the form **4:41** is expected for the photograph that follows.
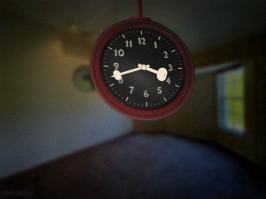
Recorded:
**3:42**
